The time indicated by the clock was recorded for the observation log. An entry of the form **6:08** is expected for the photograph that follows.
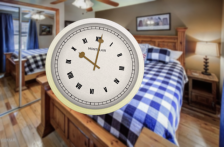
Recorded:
**10:01**
